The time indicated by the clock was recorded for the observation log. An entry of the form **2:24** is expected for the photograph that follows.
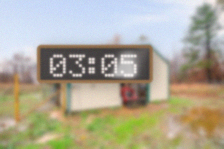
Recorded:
**3:05**
